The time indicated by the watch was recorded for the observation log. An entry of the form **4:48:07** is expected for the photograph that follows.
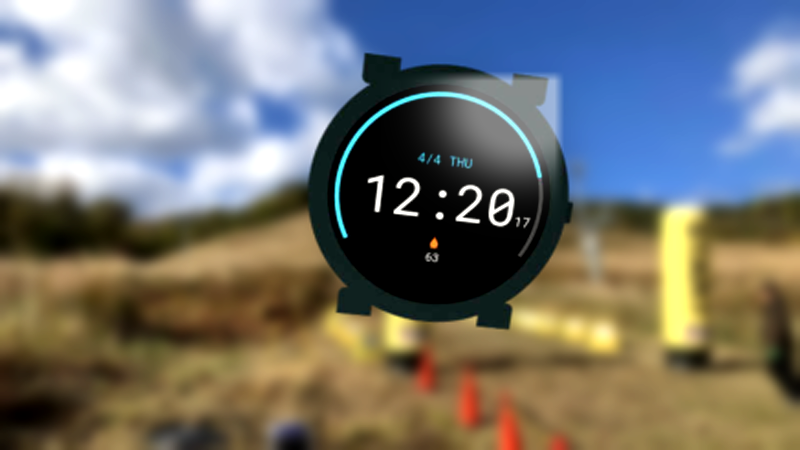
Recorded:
**12:20:17**
